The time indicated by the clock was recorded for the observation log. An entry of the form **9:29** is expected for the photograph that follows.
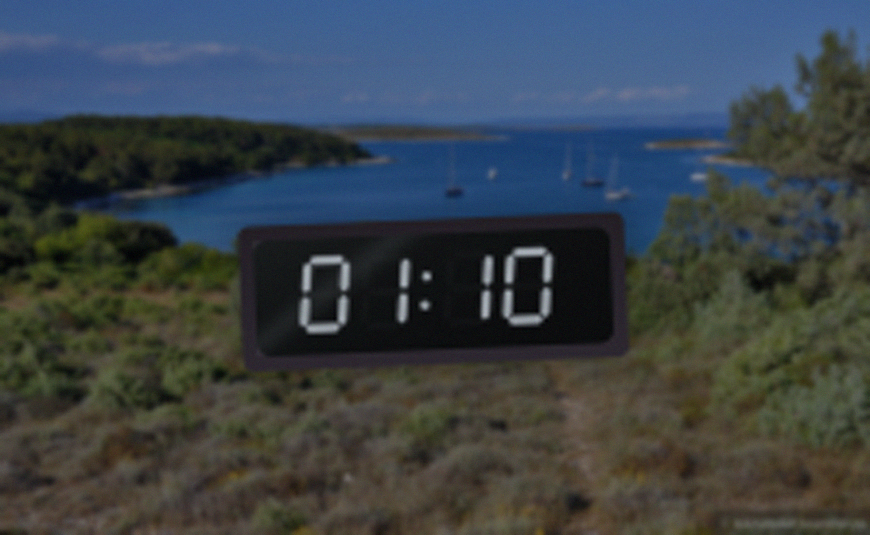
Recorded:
**1:10**
